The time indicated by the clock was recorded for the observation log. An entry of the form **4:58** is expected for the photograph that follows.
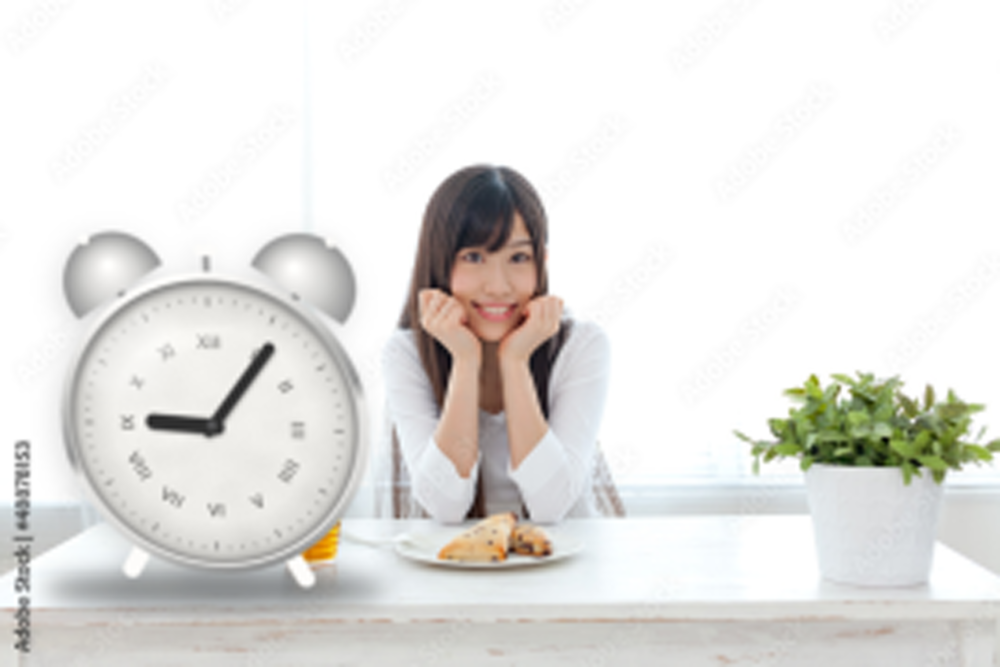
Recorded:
**9:06**
